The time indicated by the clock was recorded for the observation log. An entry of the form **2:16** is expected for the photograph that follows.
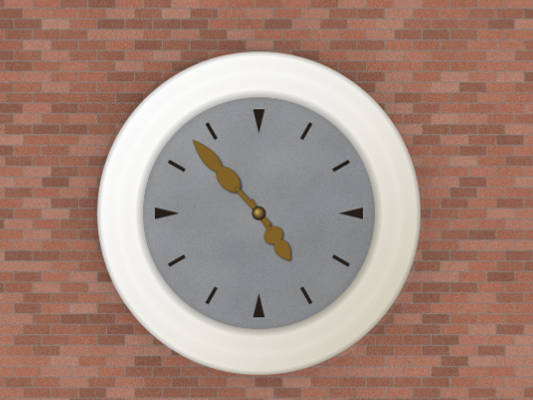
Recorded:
**4:53**
